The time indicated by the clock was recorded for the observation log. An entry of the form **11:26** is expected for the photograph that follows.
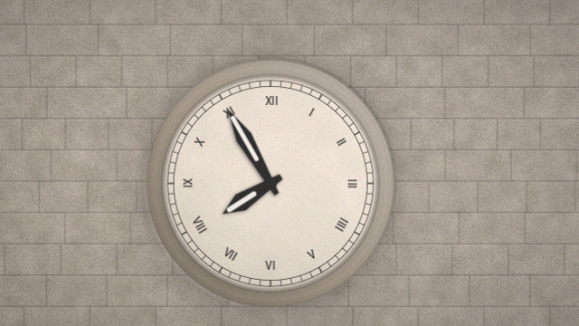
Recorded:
**7:55**
